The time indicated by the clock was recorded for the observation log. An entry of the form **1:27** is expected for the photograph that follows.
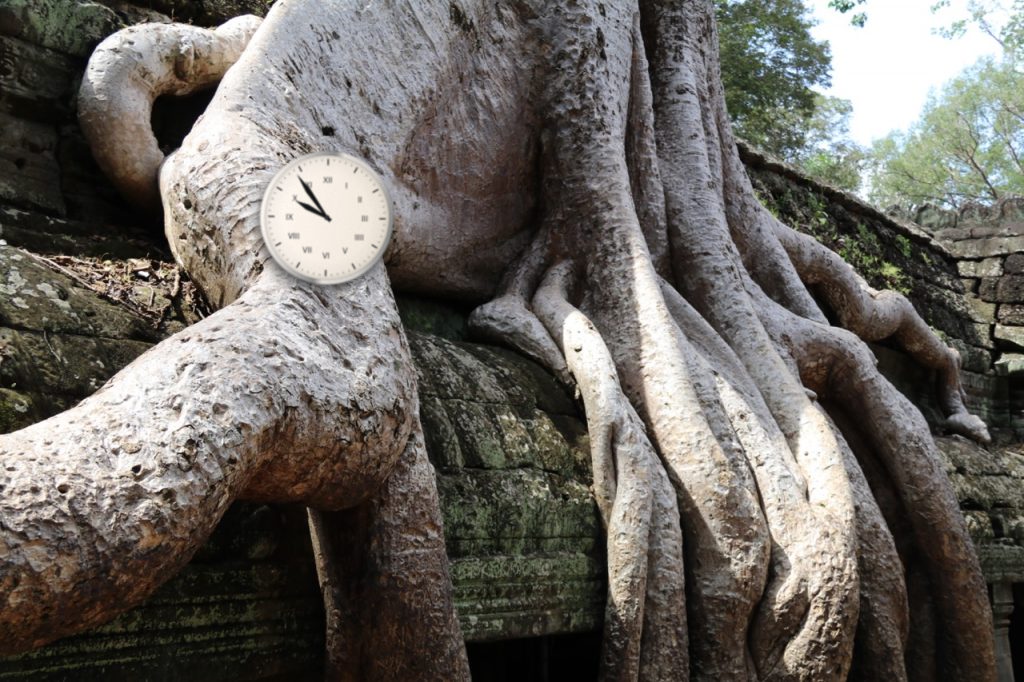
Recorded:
**9:54**
